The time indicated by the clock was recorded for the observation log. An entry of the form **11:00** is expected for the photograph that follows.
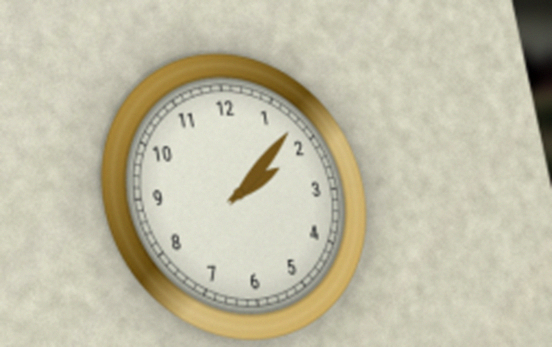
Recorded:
**2:08**
